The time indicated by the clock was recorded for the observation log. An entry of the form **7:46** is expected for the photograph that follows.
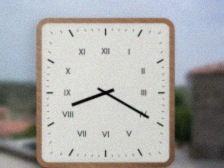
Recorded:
**8:20**
